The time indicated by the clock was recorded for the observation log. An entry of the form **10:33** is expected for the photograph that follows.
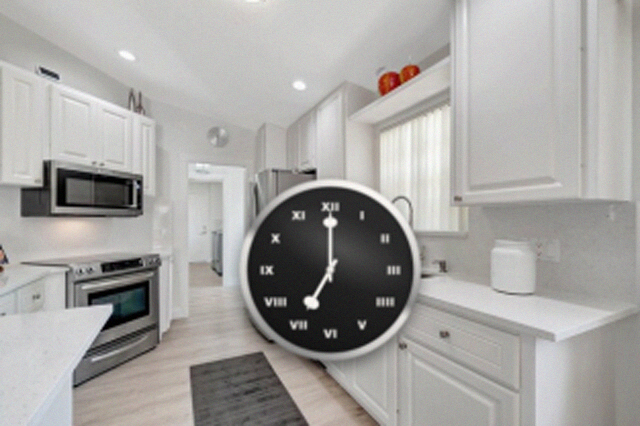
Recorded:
**7:00**
